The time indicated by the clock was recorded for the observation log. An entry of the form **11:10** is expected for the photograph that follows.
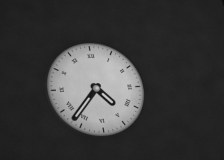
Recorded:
**4:37**
